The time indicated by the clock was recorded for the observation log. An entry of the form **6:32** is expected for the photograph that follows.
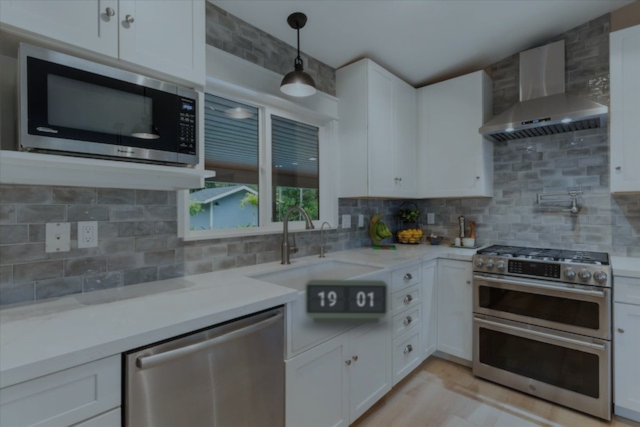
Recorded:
**19:01**
